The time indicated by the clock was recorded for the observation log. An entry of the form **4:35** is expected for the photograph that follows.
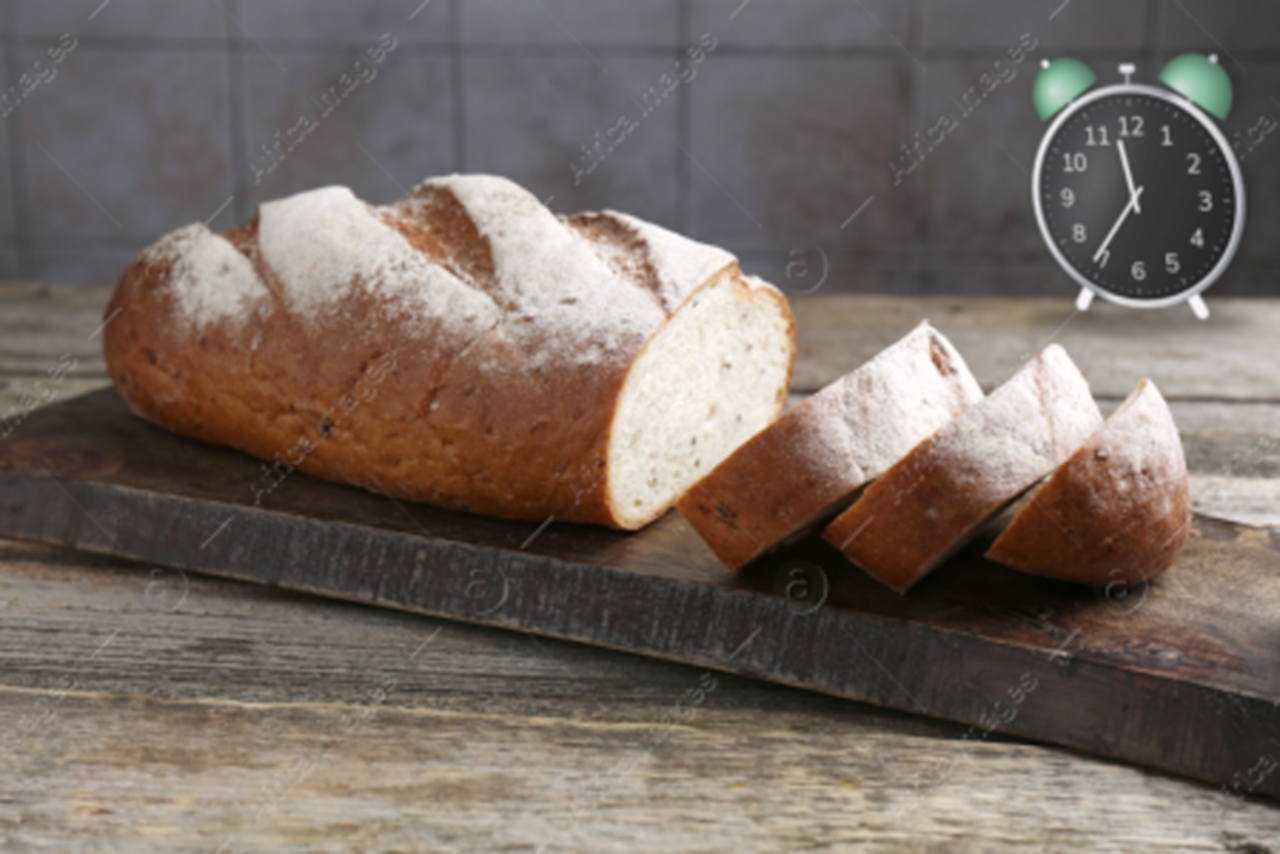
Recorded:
**11:36**
